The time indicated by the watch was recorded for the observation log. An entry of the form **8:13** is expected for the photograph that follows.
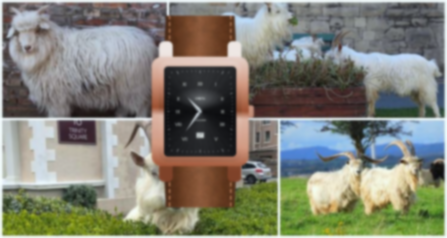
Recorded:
**10:36**
